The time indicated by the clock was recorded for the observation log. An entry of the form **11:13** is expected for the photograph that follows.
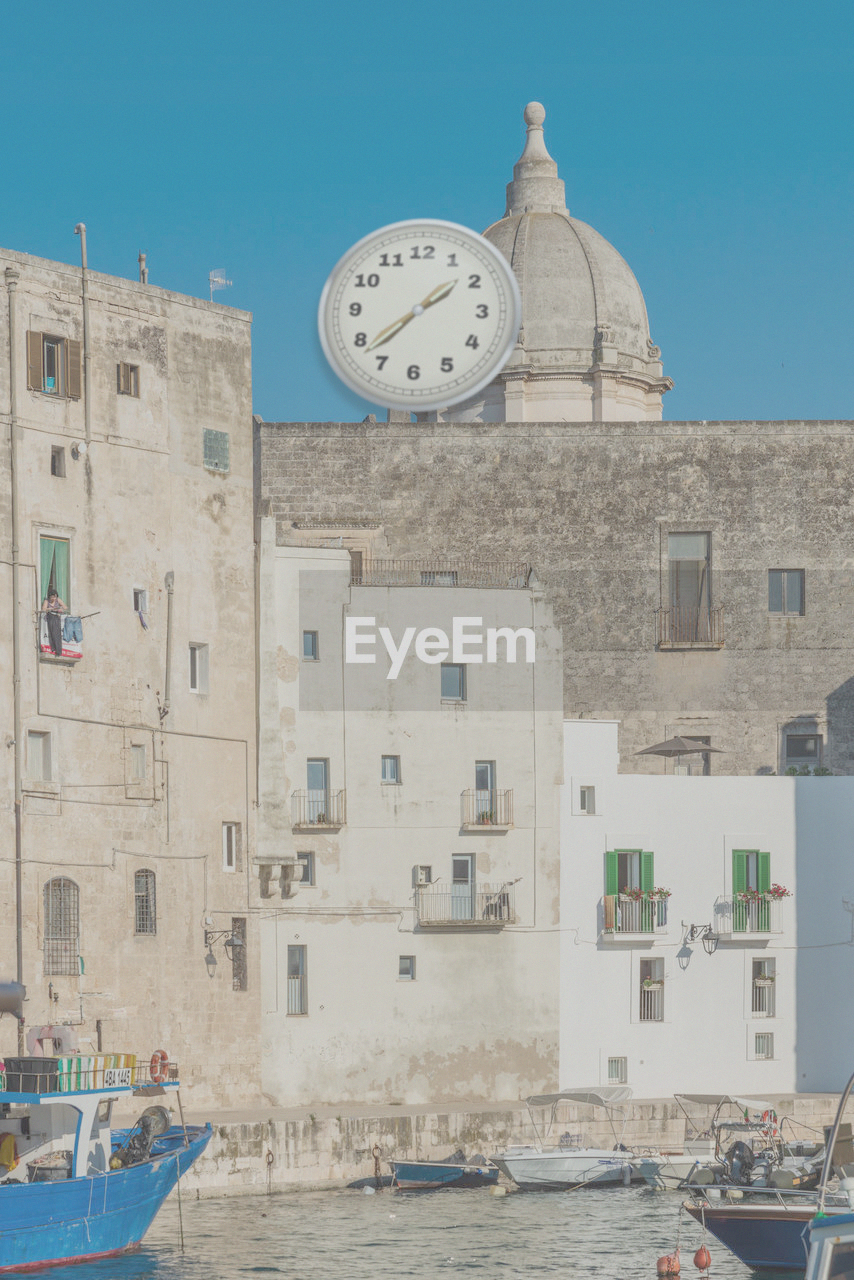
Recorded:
**1:38**
